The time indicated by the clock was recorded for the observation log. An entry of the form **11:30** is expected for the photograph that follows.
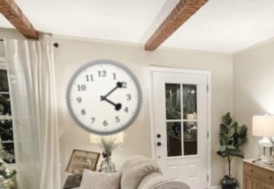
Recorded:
**4:09**
